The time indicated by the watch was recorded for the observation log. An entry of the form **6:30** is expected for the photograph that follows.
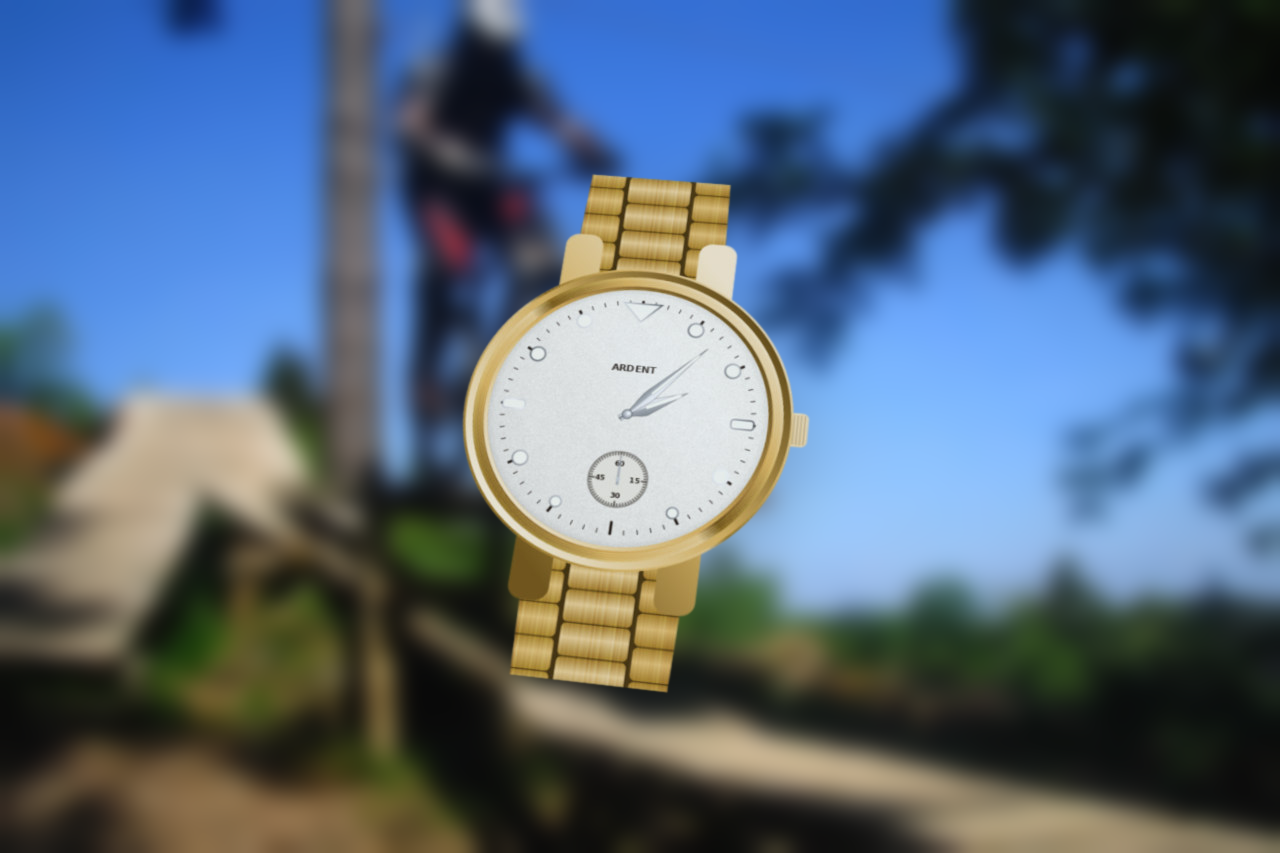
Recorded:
**2:07**
